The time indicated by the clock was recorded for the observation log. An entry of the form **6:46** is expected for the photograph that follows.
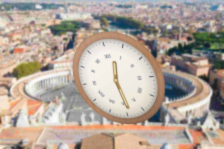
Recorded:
**12:29**
